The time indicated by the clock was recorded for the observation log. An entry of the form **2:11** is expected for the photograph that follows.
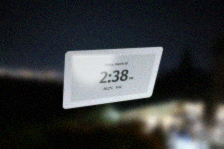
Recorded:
**2:38**
